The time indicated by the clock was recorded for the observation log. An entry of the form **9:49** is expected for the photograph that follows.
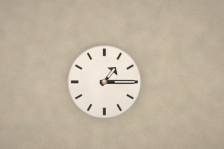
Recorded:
**1:15**
